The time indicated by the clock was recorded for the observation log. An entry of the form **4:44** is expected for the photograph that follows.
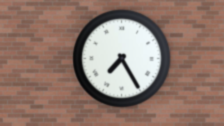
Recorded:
**7:25**
